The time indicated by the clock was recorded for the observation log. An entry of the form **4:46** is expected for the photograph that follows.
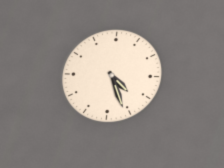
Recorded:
**4:26**
